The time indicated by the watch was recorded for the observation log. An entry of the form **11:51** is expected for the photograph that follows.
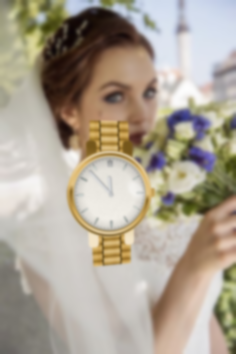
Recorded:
**11:53**
